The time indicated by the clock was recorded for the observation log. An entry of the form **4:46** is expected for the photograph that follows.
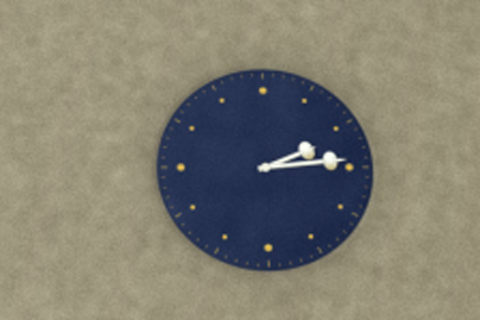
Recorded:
**2:14**
